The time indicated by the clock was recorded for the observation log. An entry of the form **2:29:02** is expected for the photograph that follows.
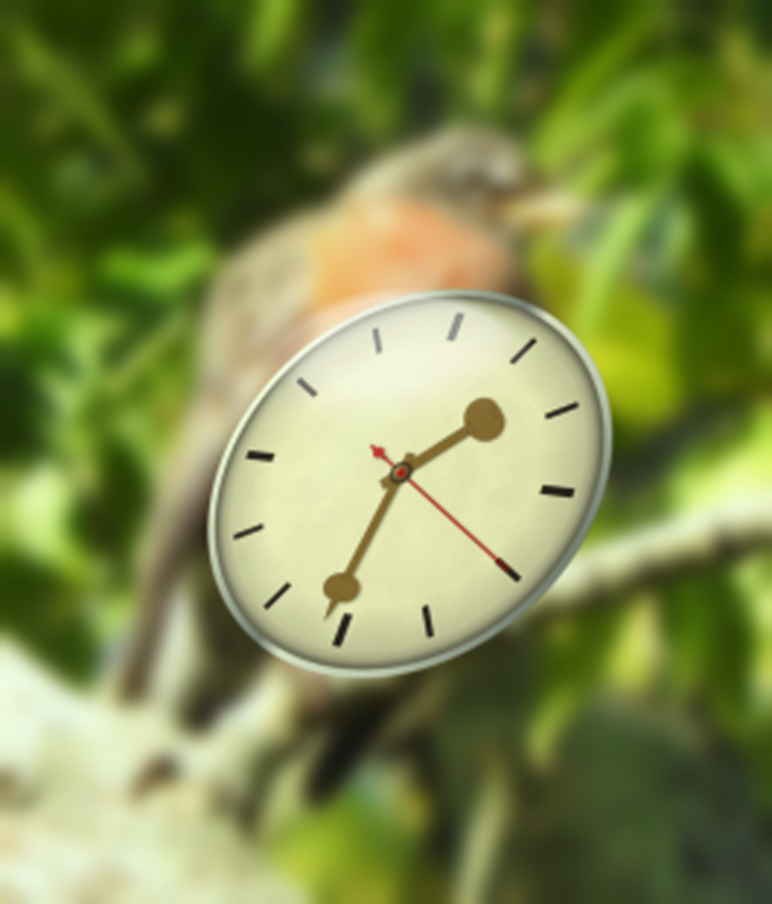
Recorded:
**1:31:20**
